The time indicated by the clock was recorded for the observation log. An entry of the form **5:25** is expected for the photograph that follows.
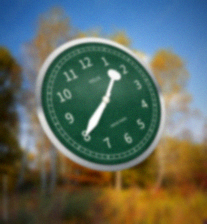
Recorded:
**1:40**
